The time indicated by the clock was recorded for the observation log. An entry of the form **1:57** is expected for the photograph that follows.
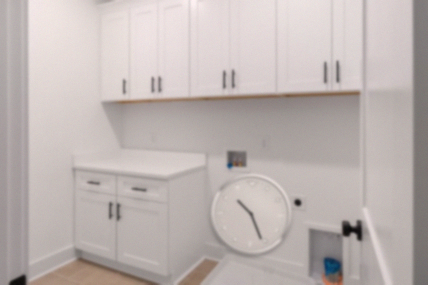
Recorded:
**10:26**
